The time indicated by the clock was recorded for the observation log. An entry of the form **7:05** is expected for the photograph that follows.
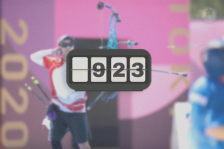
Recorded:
**9:23**
